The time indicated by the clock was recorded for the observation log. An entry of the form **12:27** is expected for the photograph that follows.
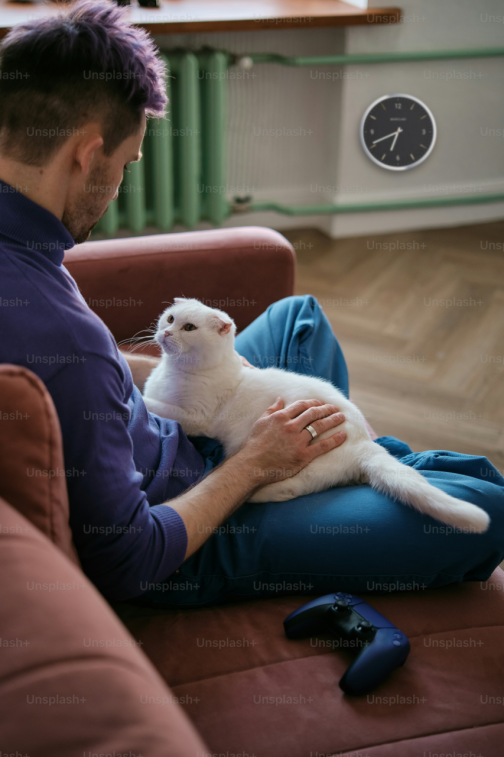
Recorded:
**6:41**
